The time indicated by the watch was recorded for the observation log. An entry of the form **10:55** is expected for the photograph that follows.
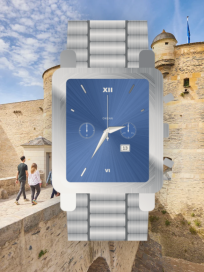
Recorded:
**2:35**
